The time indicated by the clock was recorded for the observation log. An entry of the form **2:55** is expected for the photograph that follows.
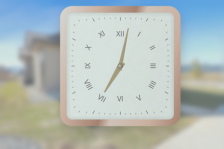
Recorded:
**7:02**
